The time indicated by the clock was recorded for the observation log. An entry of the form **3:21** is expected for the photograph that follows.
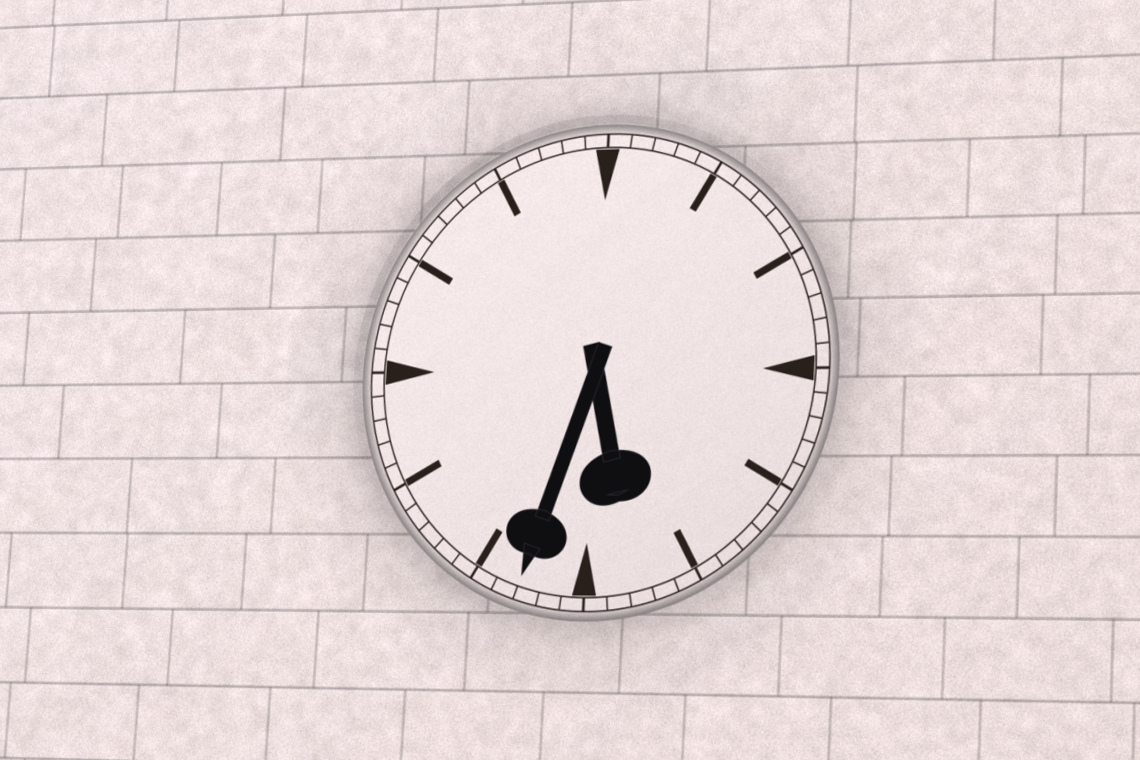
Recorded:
**5:33**
